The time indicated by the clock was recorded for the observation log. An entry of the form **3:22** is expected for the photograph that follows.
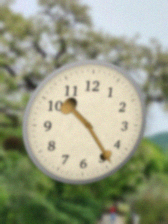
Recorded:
**10:24**
